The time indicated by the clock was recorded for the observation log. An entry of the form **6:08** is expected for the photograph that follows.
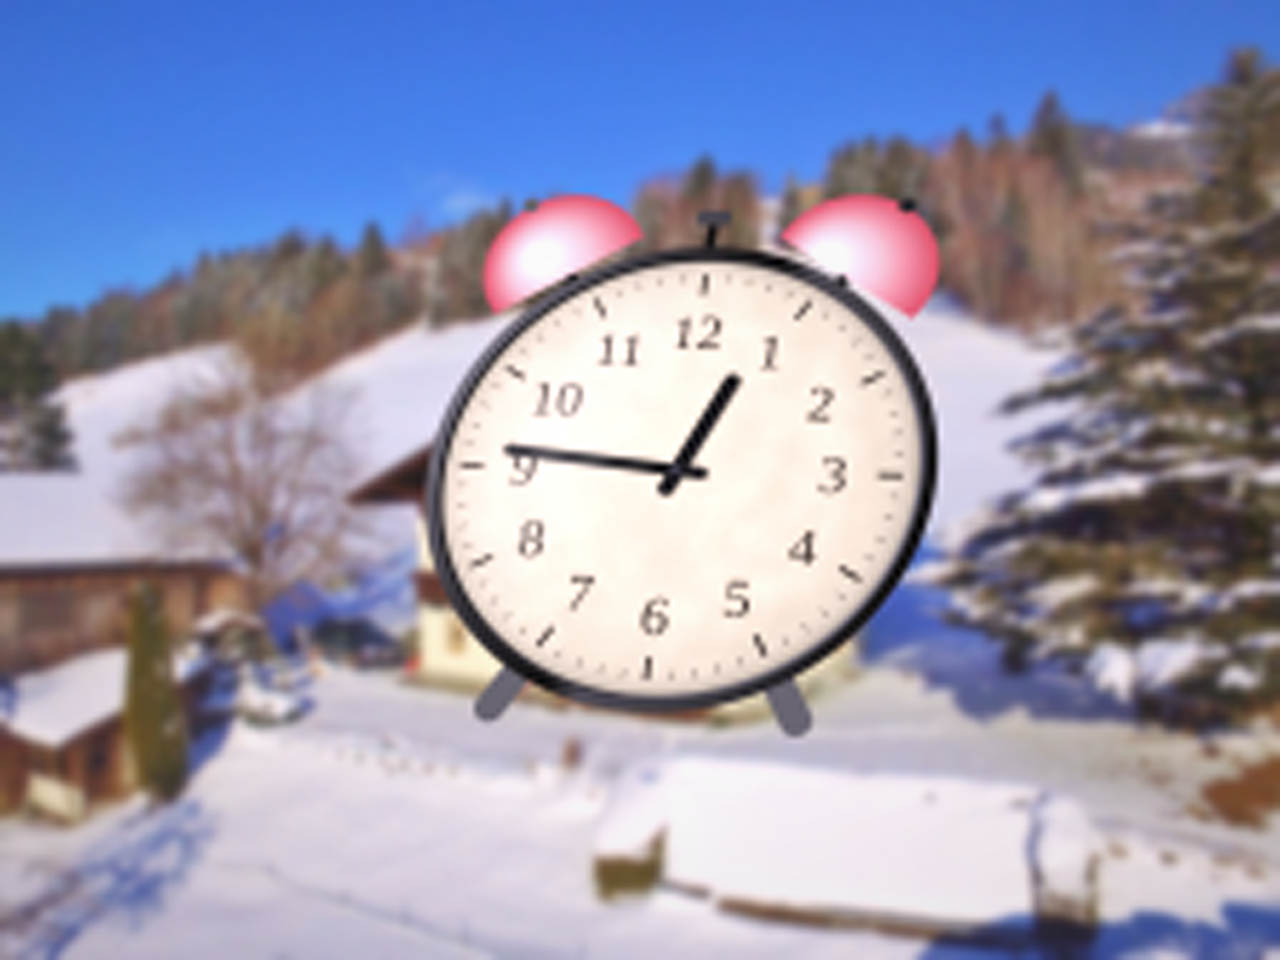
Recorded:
**12:46**
